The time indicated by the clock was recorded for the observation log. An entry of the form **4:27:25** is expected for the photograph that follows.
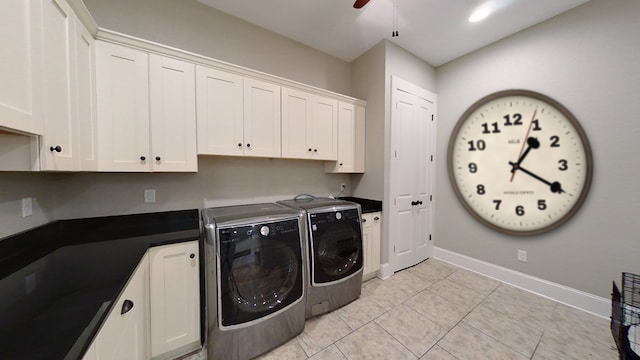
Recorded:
**1:20:04**
